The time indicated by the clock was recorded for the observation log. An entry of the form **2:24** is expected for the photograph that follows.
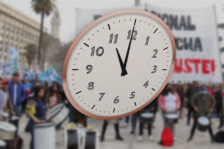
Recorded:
**11:00**
